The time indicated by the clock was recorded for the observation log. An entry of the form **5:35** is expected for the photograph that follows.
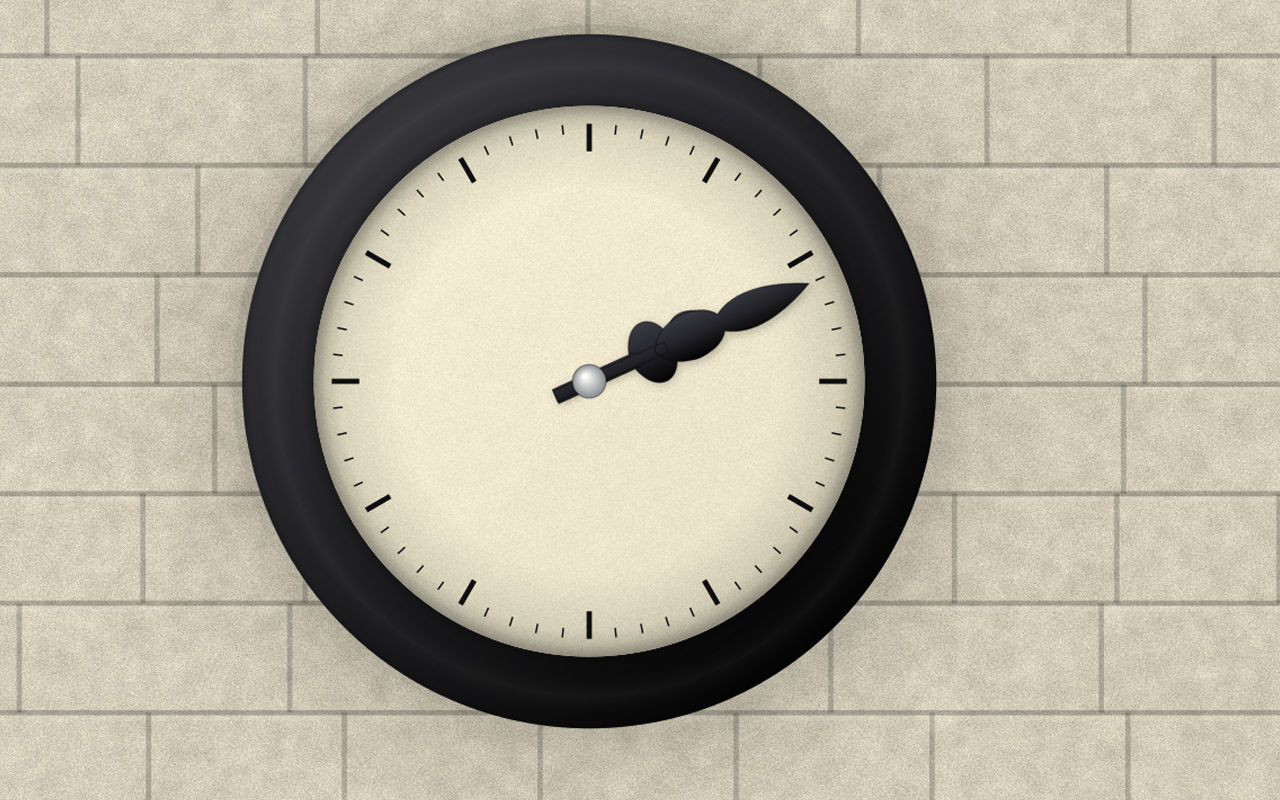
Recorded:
**2:11**
